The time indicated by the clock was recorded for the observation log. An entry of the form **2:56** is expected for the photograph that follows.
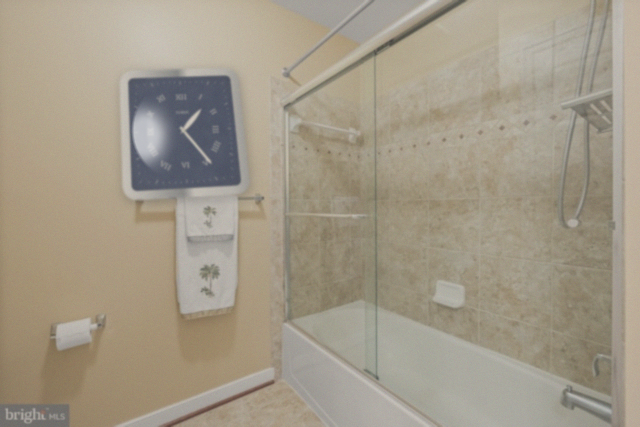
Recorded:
**1:24**
